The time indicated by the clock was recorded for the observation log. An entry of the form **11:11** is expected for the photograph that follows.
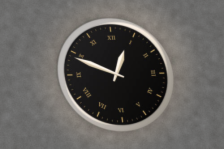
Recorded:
**12:49**
